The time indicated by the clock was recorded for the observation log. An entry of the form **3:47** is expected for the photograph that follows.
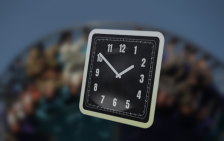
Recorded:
**1:51**
